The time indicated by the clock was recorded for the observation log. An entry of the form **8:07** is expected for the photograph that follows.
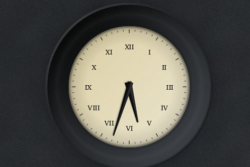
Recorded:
**5:33**
